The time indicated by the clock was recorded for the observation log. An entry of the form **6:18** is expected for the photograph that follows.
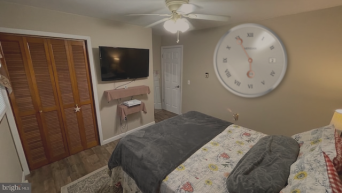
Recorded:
**5:55**
